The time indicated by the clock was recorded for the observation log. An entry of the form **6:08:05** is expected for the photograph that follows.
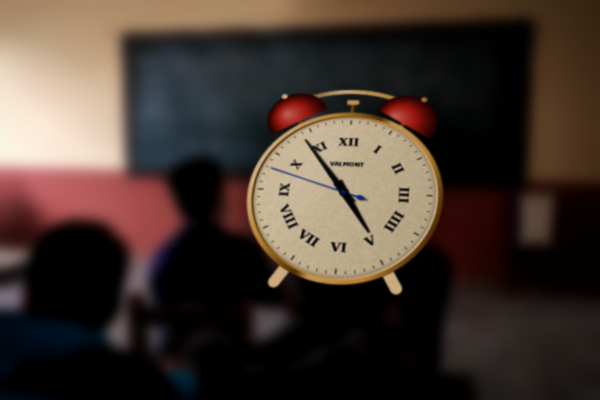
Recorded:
**4:53:48**
